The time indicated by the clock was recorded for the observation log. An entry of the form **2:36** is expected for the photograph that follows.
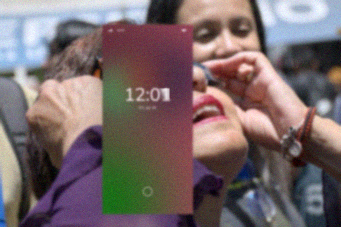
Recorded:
**12:01**
